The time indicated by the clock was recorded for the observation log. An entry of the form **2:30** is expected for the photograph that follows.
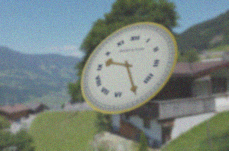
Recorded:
**9:25**
